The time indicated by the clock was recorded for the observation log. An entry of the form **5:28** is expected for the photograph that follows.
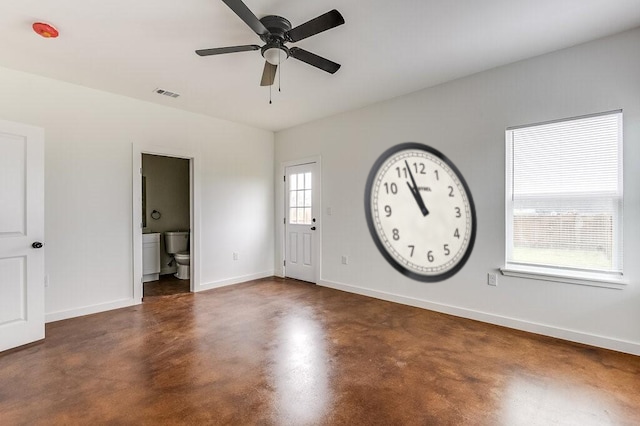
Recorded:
**10:57**
